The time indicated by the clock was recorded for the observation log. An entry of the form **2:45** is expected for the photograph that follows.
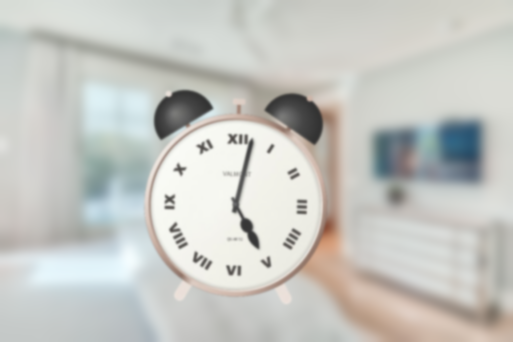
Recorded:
**5:02**
